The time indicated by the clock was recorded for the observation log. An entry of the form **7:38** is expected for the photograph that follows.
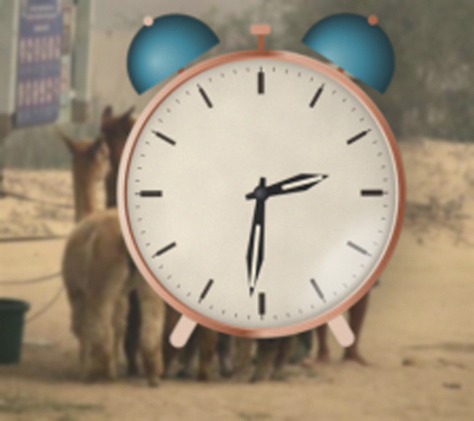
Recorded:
**2:31**
